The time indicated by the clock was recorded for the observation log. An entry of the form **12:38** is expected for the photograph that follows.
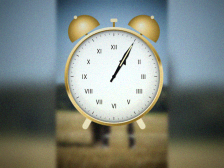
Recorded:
**1:05**
